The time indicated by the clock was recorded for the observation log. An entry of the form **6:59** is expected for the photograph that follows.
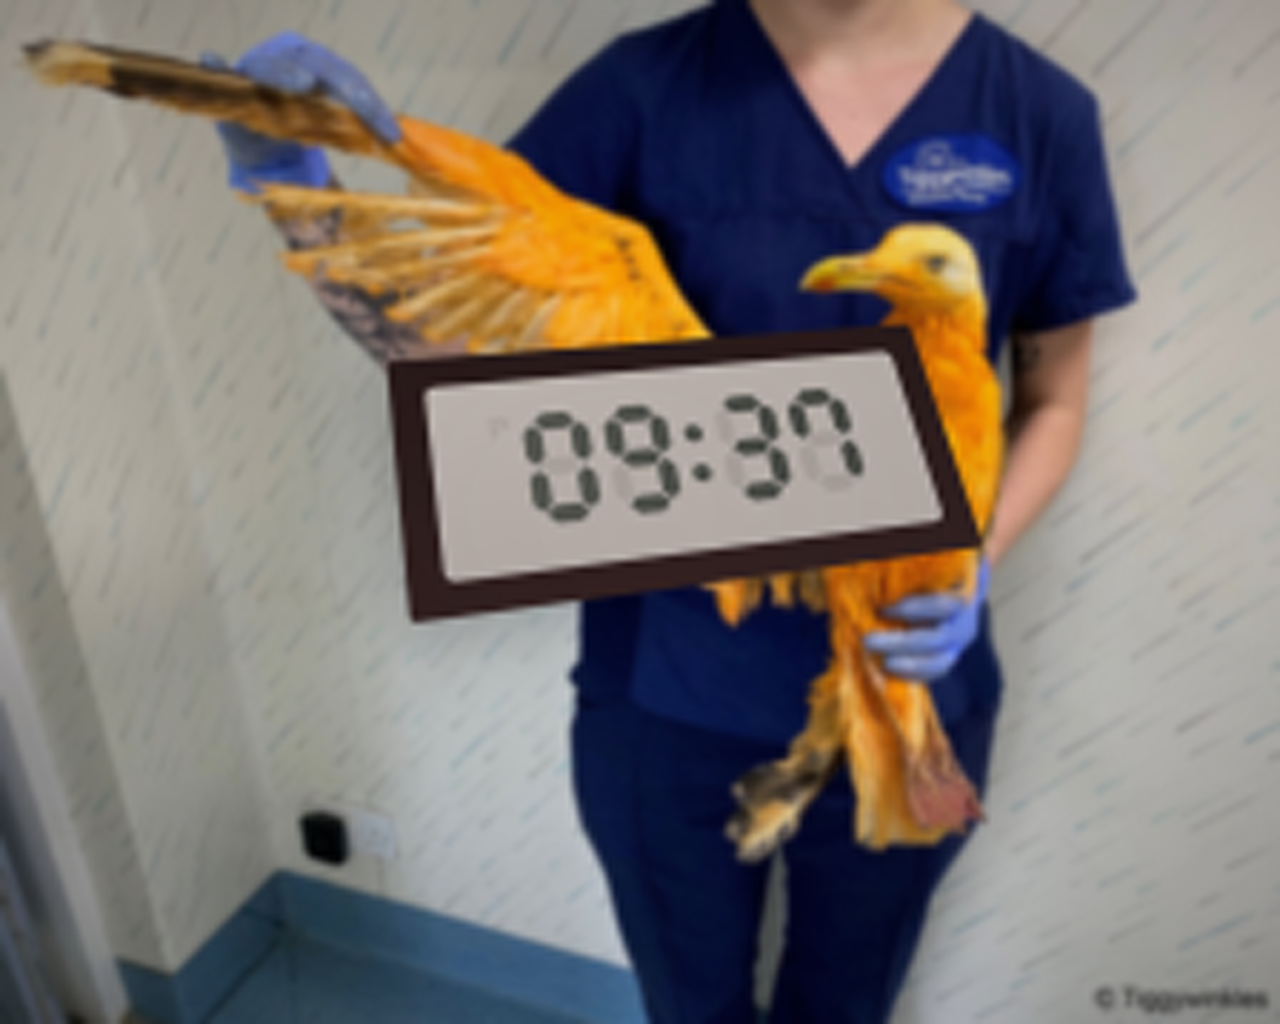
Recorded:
**9:37**
